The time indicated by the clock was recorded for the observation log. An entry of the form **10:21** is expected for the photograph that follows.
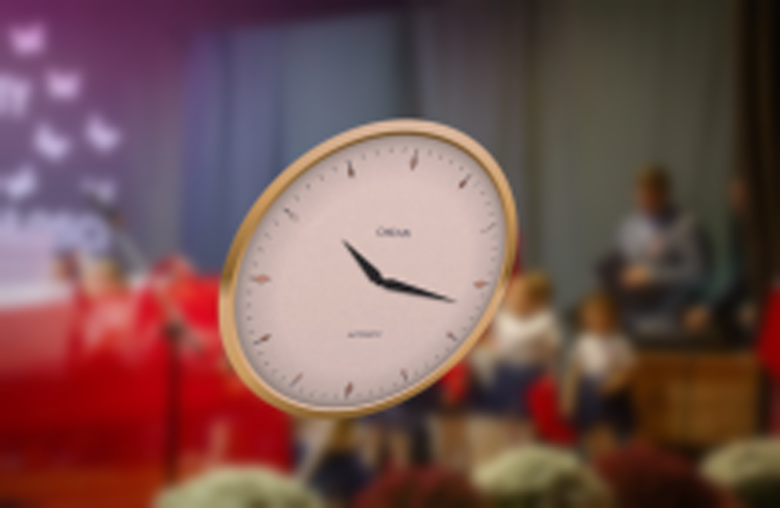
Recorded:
**10:17**
